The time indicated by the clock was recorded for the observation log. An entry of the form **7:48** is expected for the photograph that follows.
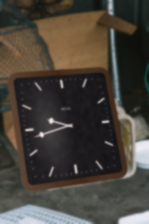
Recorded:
**9:43**
